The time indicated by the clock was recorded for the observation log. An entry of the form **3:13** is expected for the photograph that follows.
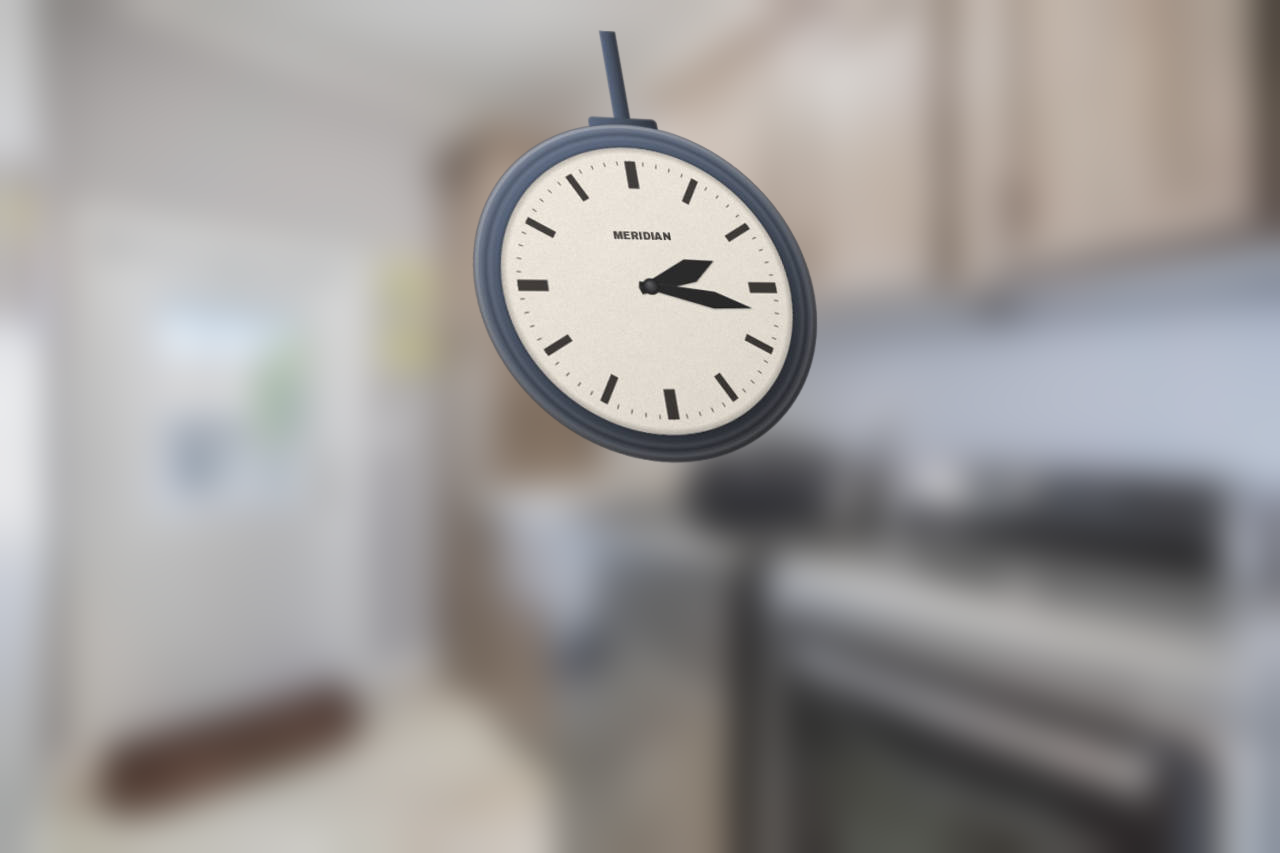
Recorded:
**2:17**
